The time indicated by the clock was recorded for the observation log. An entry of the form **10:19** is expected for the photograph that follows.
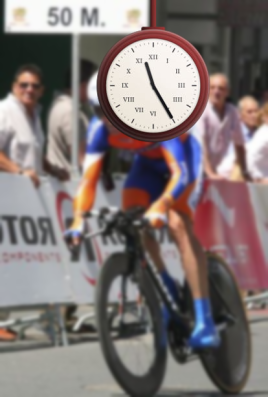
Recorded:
**11:25**
